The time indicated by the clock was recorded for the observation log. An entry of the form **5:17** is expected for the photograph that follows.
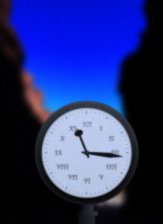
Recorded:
**11:16**
